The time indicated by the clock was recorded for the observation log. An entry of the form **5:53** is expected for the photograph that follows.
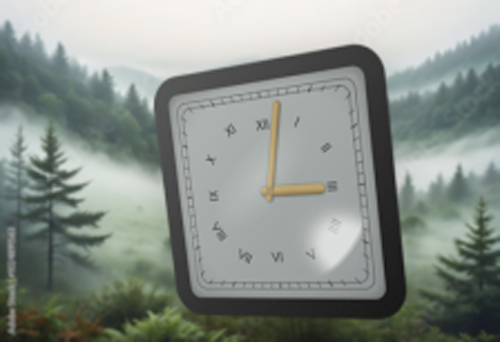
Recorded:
**3:02**
